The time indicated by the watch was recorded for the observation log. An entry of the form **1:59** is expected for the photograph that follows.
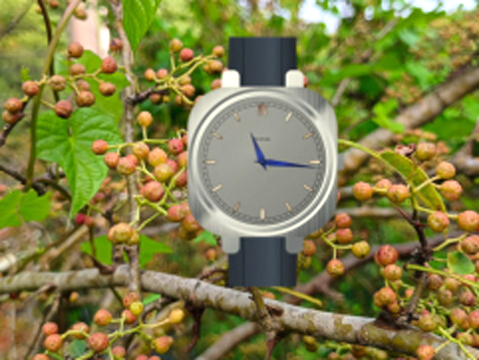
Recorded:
**11:16**
